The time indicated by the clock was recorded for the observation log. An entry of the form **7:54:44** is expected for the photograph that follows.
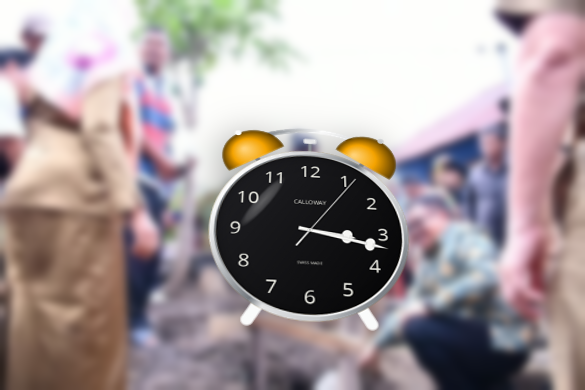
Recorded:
**3:17:06**
